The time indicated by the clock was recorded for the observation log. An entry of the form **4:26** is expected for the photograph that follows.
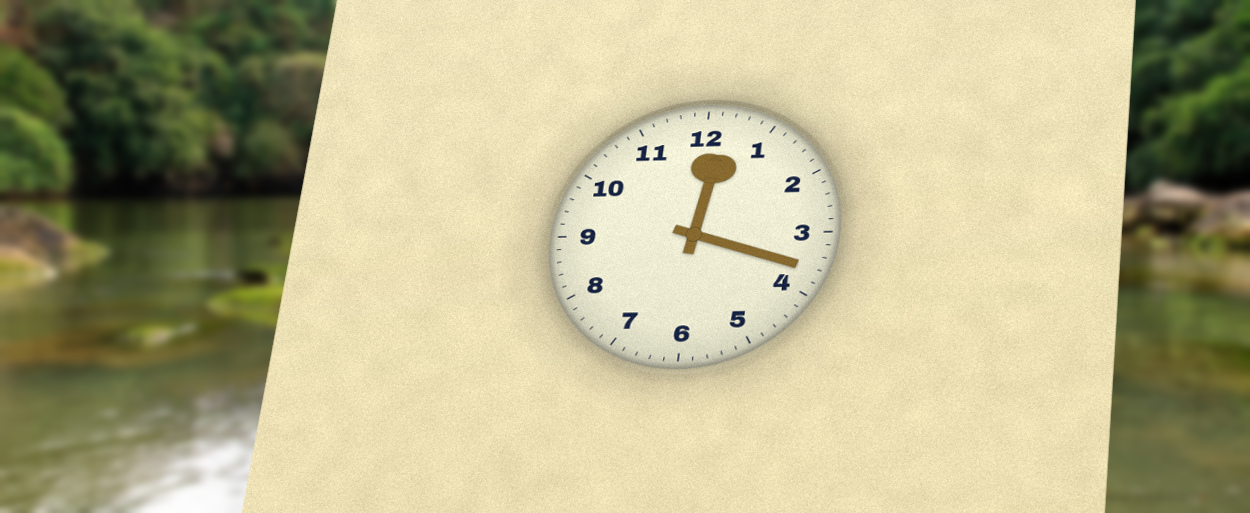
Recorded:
**12:18**
